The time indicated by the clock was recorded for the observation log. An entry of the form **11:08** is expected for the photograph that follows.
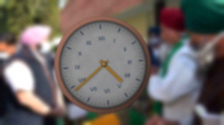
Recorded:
**4:39**
